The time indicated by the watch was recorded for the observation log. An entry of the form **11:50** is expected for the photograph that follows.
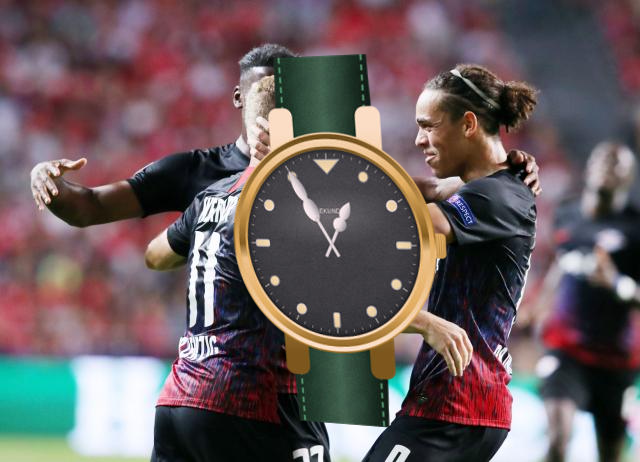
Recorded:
**12:55**
